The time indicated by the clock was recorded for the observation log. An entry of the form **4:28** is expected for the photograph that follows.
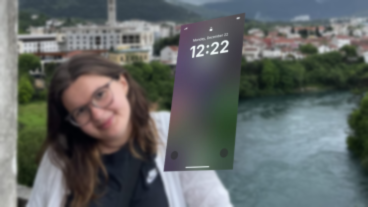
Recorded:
**12:22**
